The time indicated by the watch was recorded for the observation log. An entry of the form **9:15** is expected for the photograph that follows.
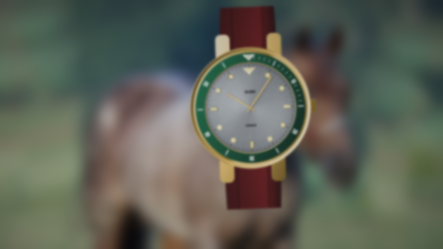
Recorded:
**10:06**
